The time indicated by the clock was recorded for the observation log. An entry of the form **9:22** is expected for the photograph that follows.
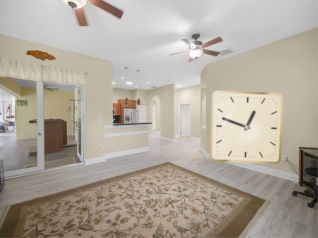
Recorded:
**12:48**
